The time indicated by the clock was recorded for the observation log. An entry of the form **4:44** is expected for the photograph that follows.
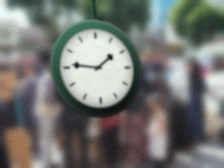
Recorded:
**1:46**
